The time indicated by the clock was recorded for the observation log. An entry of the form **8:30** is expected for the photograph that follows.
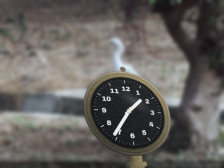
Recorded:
**1:36**
